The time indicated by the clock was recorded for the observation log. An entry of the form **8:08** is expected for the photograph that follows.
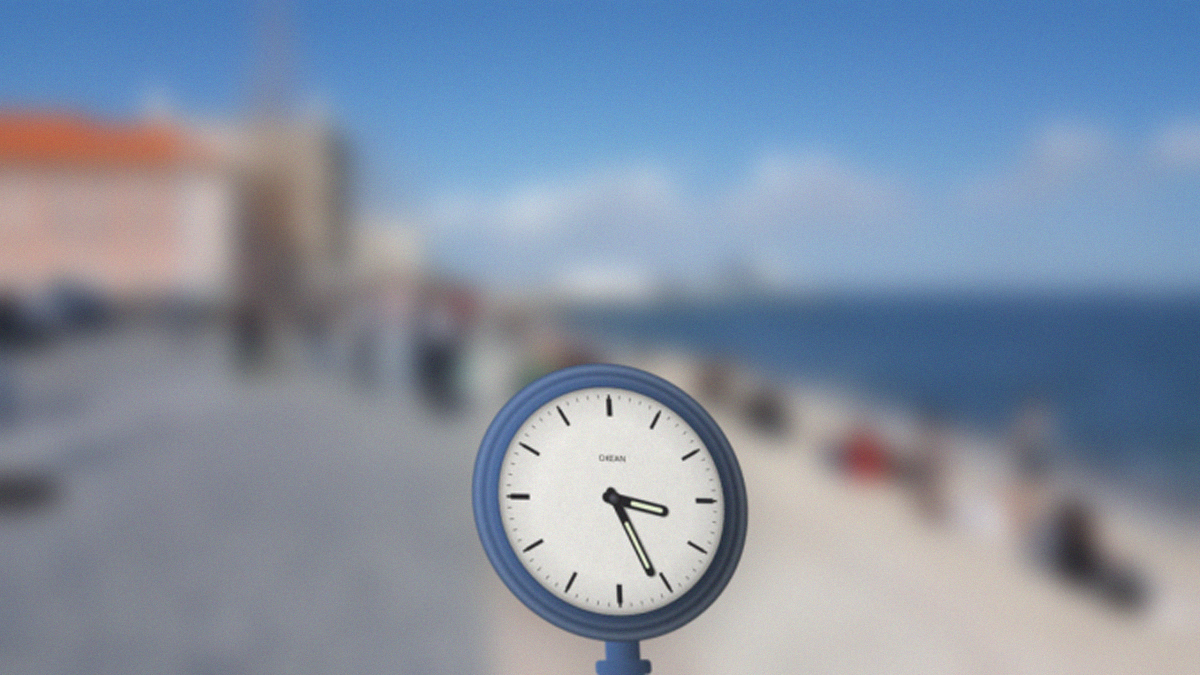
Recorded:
**3:26**
